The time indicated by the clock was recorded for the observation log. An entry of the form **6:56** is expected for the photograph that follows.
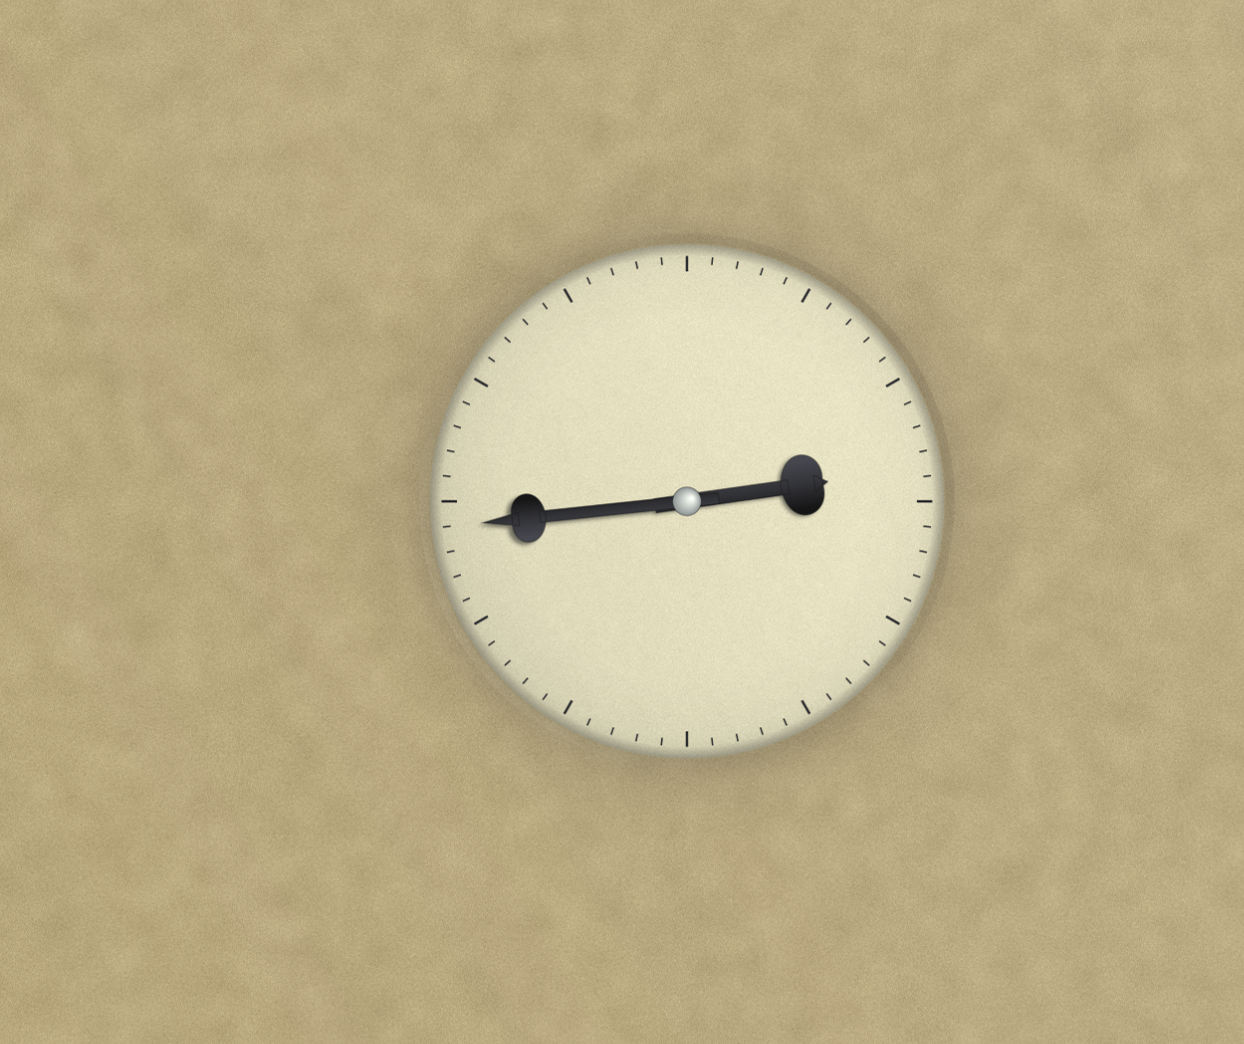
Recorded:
**2:44**
